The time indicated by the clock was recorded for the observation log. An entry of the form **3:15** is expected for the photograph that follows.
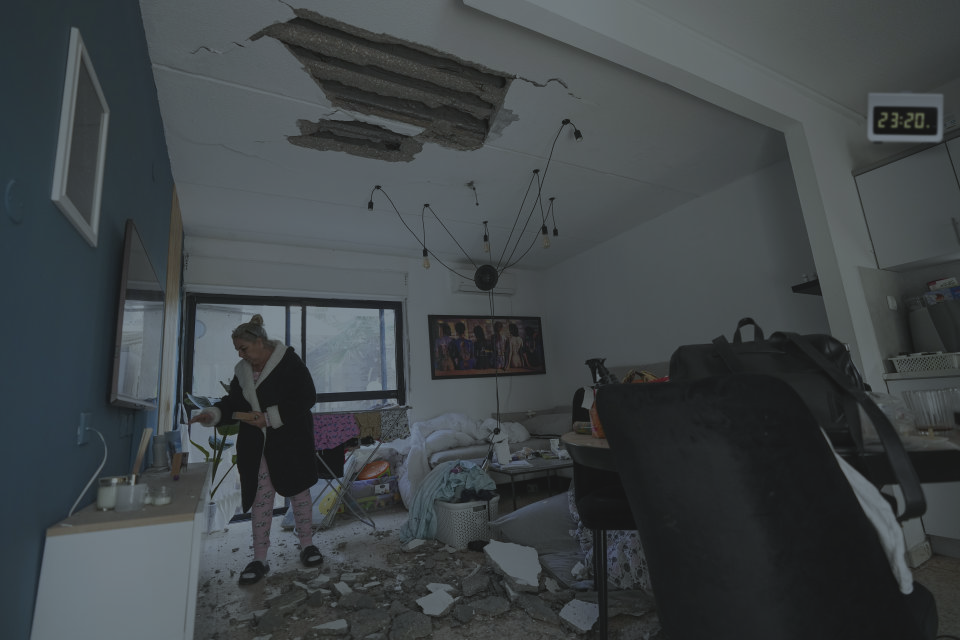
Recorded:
**23:20**
